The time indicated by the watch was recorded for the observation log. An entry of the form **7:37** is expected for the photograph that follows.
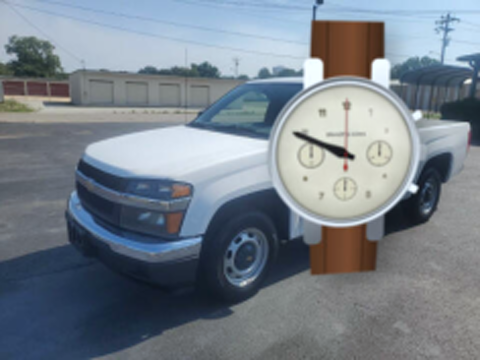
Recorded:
**9:49**
